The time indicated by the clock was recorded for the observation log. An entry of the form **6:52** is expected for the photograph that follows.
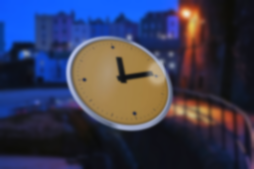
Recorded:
**12:14**
